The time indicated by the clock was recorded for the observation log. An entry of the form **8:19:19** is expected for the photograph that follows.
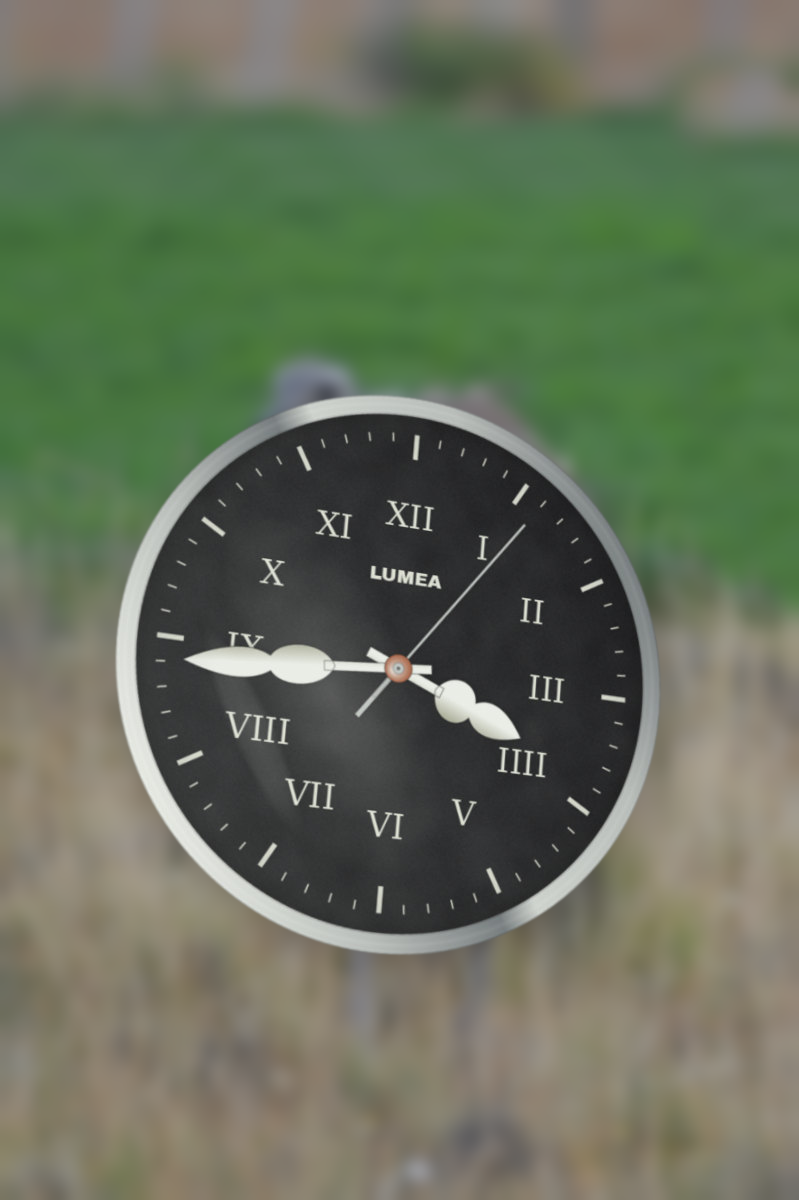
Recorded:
**3:44:06**
